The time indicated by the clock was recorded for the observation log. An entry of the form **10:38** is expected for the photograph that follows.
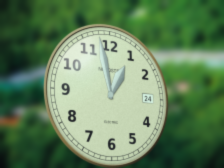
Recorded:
**12:58**
